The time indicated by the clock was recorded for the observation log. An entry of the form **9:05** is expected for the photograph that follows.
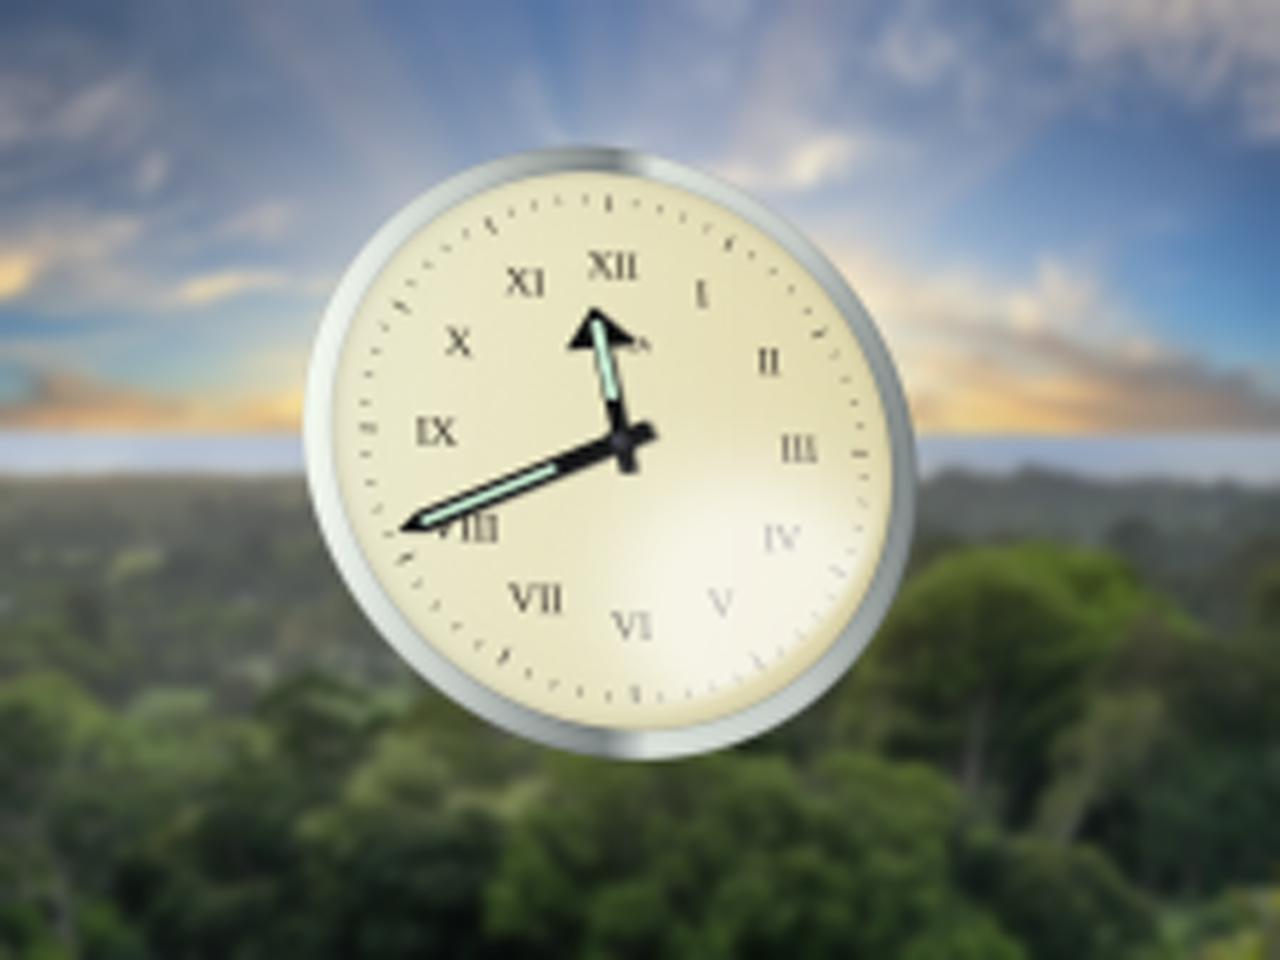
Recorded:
**11:41**
